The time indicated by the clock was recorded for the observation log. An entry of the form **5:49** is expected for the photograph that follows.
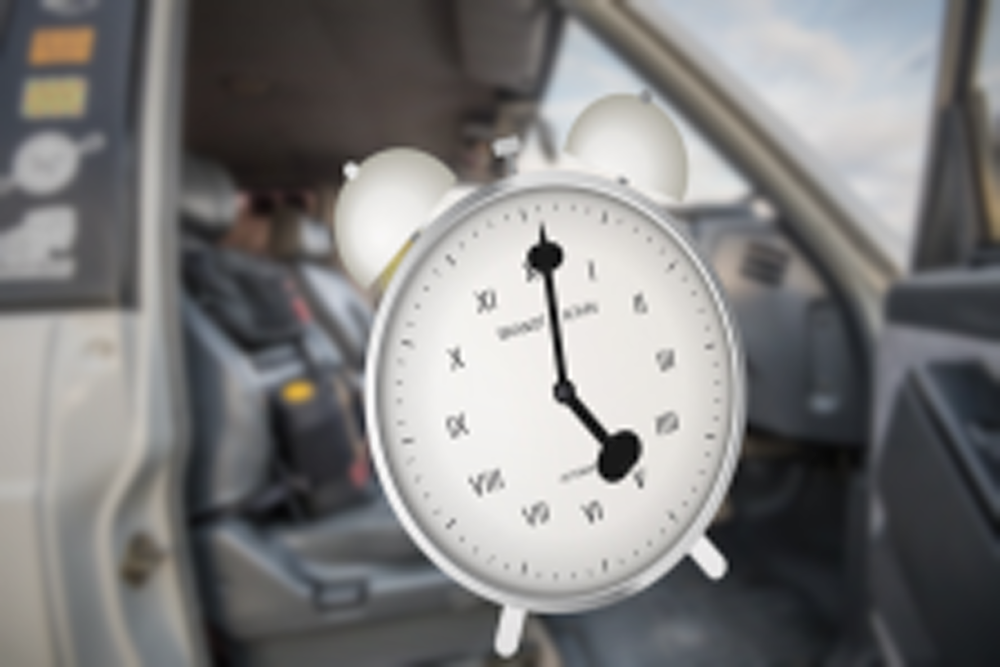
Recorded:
**5:01**
